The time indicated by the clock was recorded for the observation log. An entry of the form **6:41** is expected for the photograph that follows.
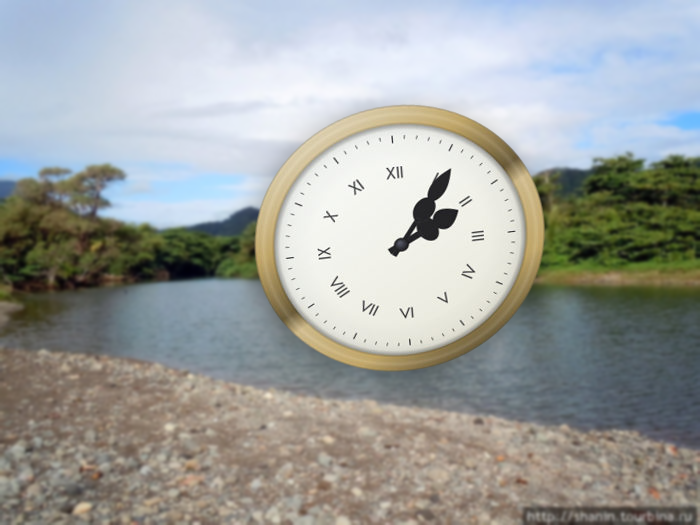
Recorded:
**2:06**
